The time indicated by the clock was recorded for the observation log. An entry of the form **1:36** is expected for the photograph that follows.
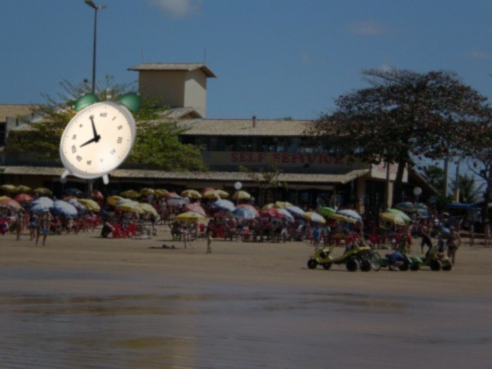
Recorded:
**7:55**
